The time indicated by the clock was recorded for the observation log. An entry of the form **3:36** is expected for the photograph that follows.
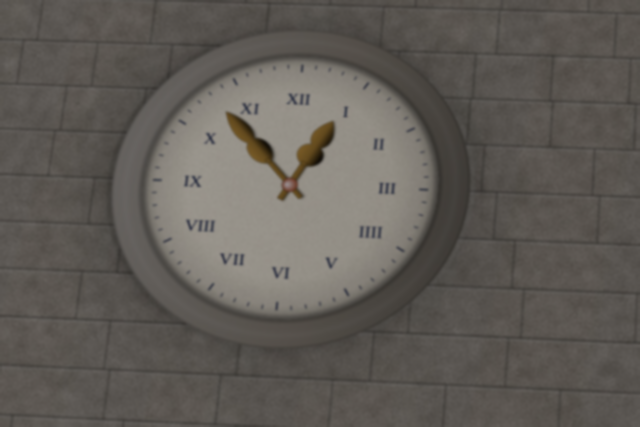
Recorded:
**12:53**
